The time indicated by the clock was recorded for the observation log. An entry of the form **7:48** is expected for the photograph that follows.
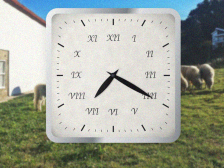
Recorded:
**7:20**
